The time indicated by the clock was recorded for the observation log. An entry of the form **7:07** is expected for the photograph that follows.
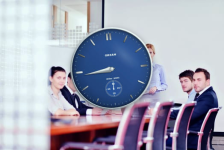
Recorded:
**8:44**
